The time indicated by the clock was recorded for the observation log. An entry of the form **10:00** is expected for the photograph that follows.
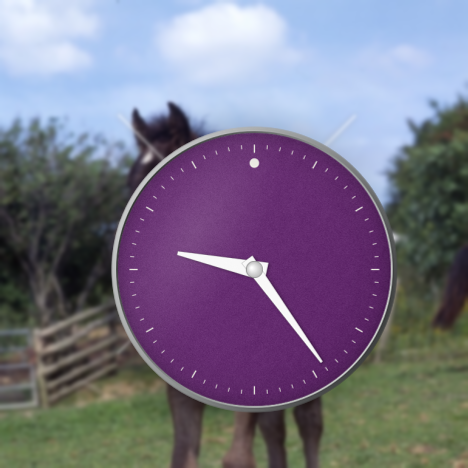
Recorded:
**9:24**
